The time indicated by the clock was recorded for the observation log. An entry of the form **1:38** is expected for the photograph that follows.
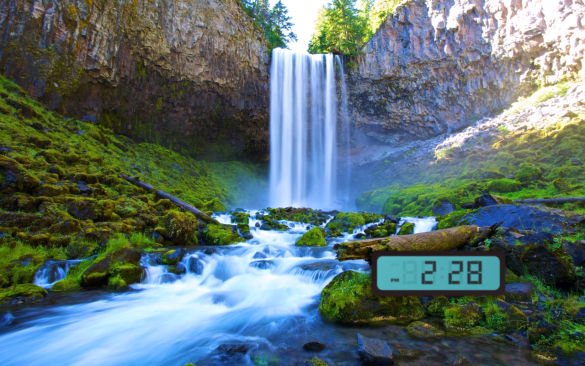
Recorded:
**2:28**
